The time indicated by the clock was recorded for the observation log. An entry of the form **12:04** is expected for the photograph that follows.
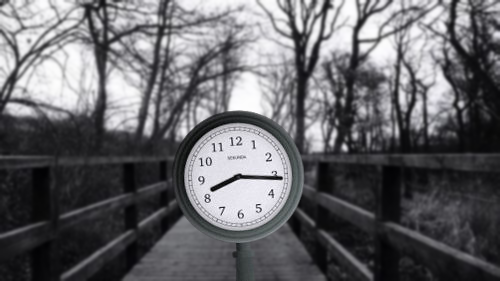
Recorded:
**8:16**
